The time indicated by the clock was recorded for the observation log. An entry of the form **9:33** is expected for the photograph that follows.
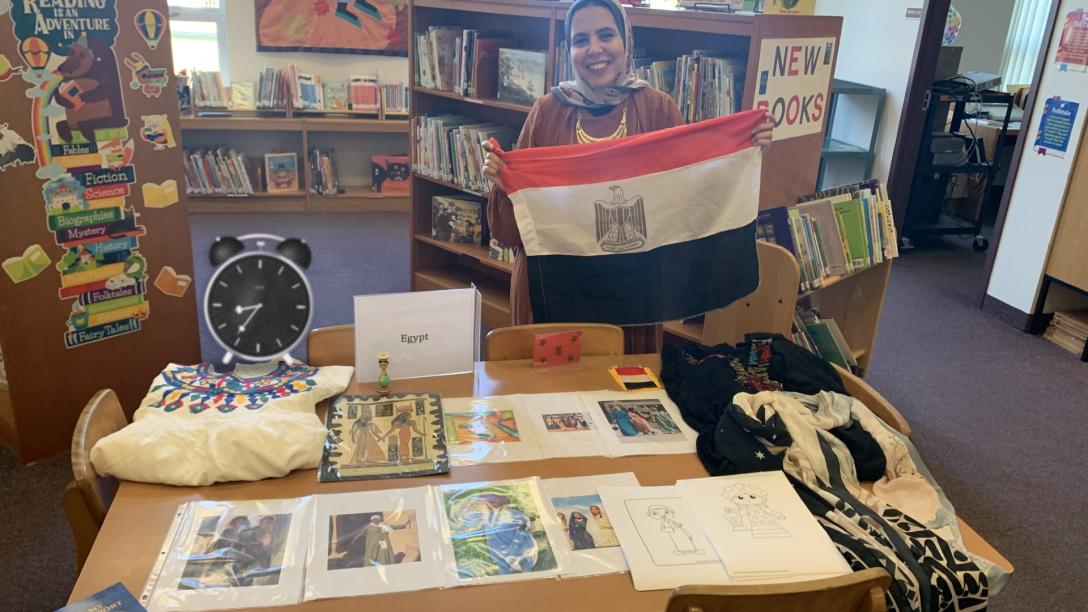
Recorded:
**8:36**
